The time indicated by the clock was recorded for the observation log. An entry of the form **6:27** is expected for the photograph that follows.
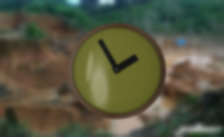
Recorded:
**1:55**
